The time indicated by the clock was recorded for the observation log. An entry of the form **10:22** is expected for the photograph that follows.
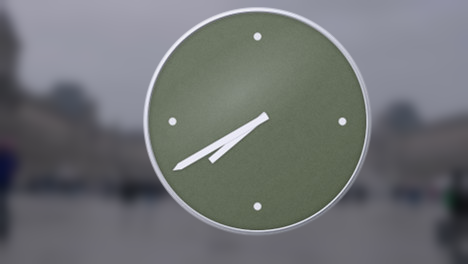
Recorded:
**7:40**
